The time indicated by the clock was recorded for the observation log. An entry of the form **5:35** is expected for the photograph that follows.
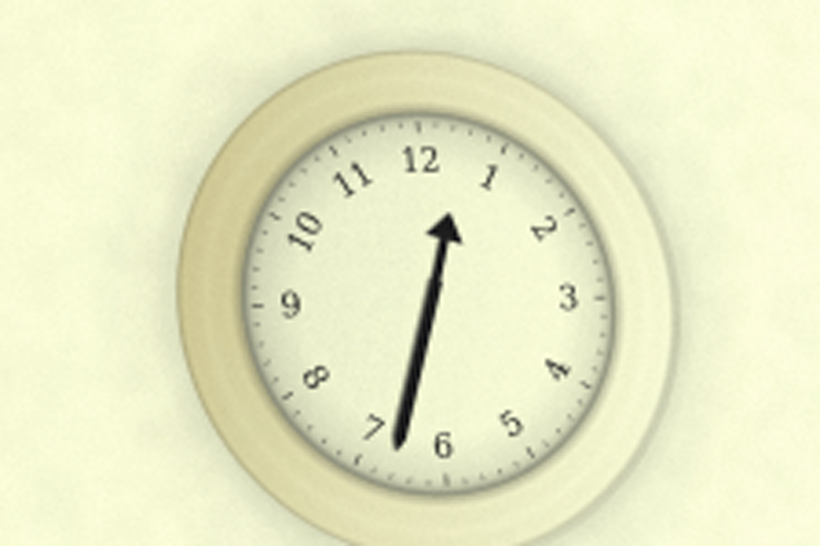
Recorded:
**12:33**
